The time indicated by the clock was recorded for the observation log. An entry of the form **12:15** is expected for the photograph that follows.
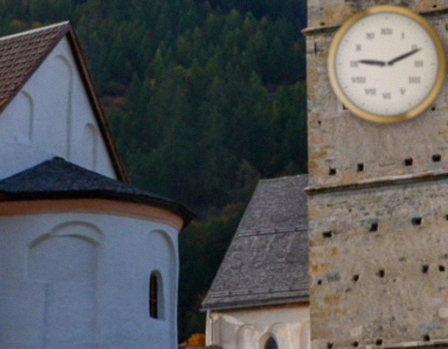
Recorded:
**9:11**
